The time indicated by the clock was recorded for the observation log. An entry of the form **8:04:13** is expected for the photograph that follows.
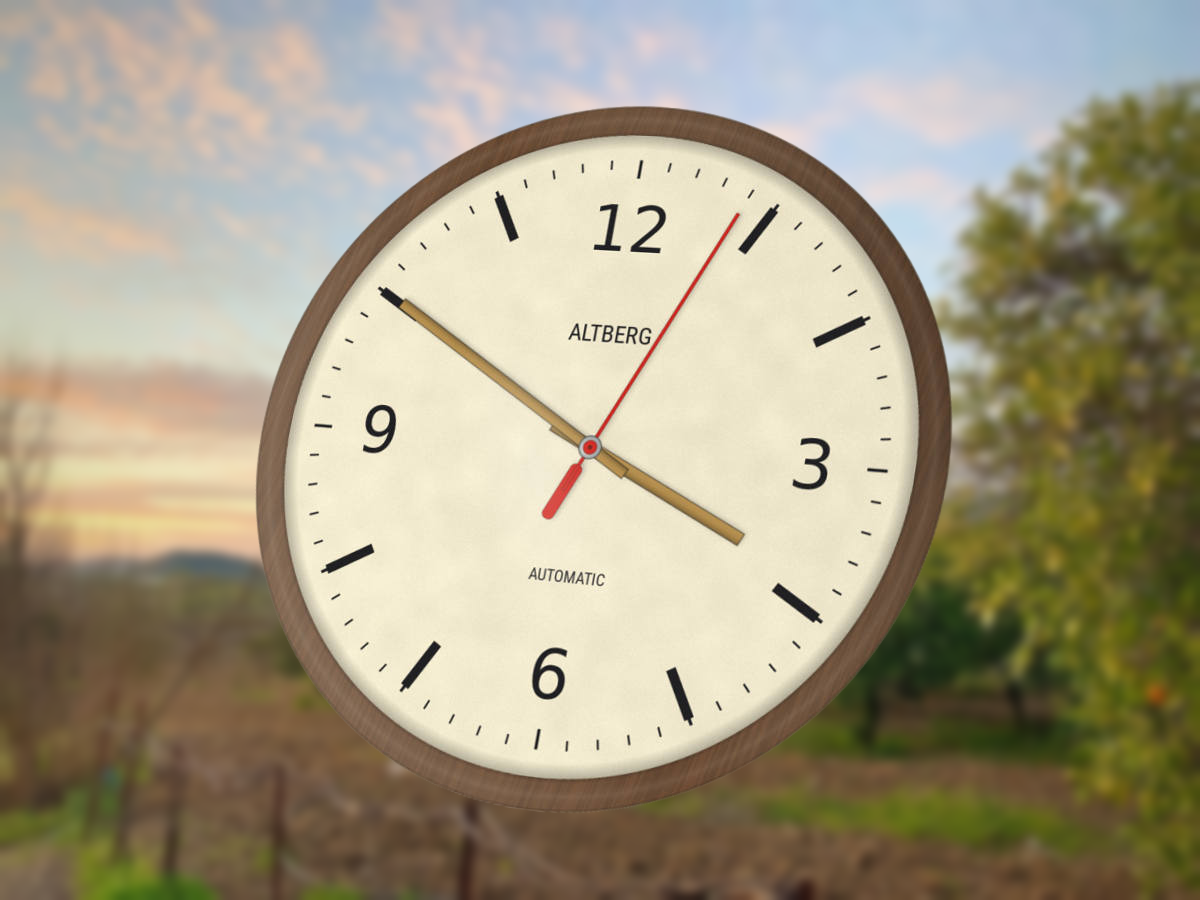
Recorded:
**3:50:04**
